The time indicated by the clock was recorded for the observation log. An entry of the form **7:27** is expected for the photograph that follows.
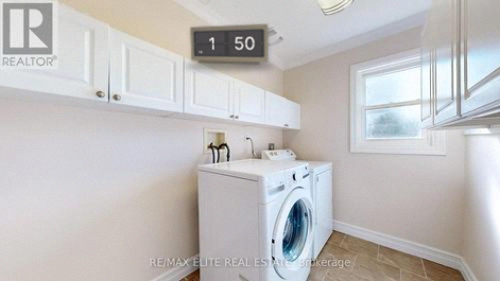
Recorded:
**1:50**
